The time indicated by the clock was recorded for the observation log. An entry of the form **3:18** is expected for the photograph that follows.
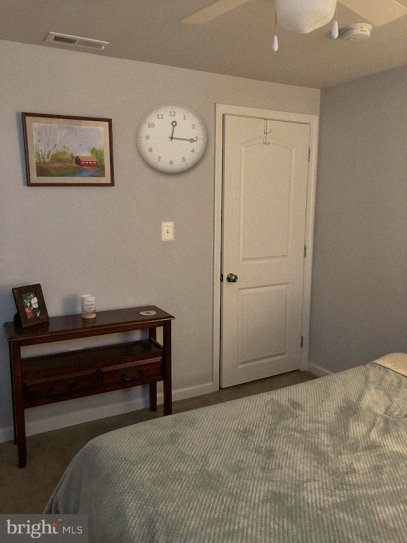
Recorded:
**12:16**
